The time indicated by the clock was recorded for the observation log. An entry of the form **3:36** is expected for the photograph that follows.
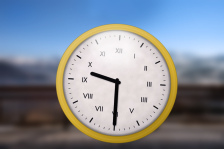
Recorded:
**9:30**
